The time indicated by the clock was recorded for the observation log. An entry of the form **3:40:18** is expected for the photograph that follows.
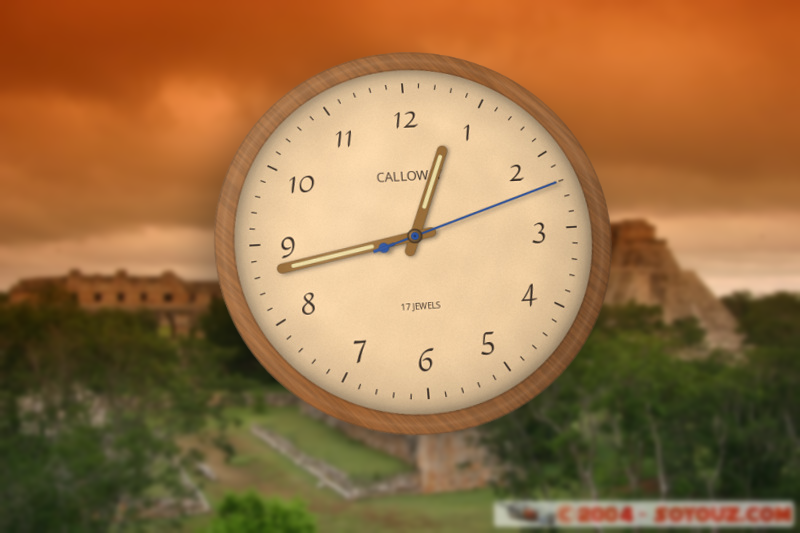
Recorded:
**12:43:12**
